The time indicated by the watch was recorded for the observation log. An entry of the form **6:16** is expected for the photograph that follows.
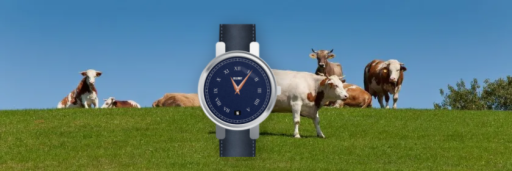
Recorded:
**11:06**
